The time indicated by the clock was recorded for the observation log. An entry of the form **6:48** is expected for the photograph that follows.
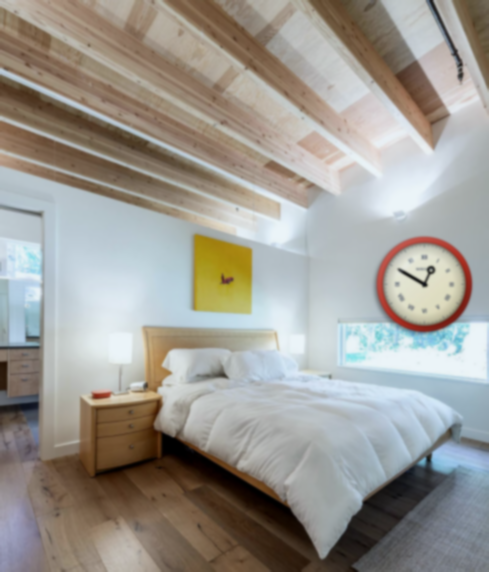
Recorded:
**12:50**
